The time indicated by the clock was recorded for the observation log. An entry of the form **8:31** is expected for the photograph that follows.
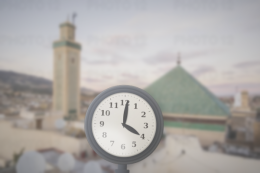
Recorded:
**4:01**
